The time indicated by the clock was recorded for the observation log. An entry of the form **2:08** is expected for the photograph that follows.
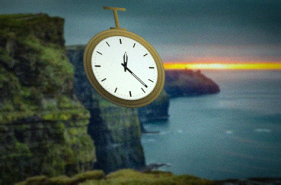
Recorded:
**12:23**
